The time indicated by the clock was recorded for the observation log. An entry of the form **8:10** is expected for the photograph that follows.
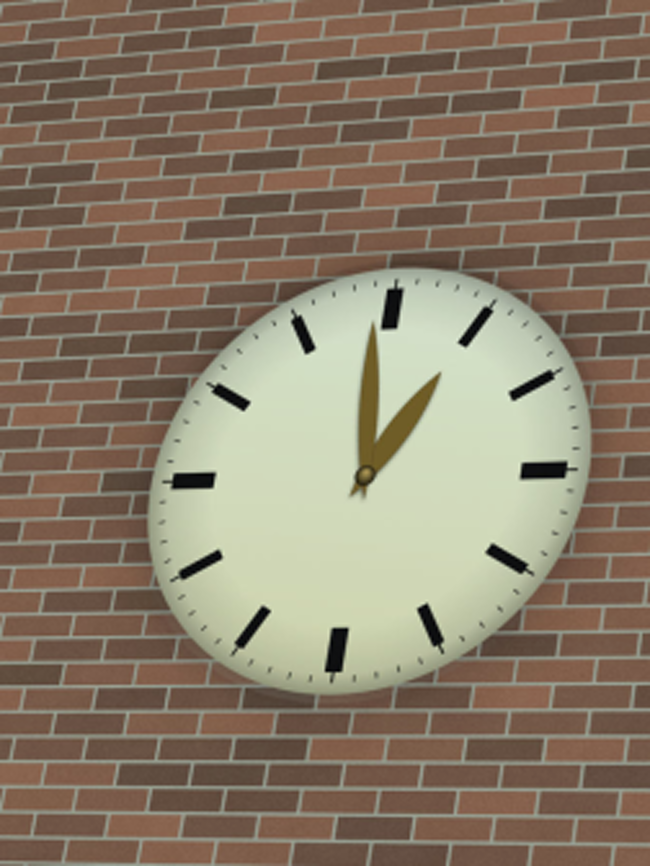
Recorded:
**12:59**
